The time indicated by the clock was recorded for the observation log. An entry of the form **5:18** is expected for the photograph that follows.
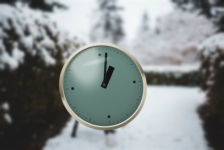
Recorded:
**1:02**
